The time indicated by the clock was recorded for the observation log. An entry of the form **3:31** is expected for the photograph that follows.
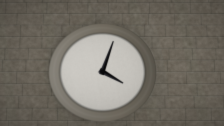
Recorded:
**4:03**
